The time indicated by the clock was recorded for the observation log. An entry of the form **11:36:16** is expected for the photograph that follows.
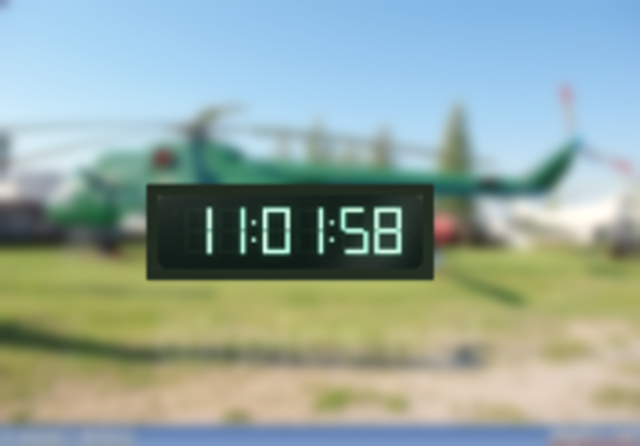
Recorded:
**11:01:58**
